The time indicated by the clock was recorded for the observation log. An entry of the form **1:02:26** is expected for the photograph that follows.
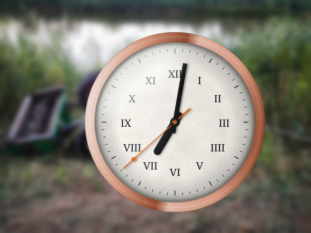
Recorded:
**7:01:38**
